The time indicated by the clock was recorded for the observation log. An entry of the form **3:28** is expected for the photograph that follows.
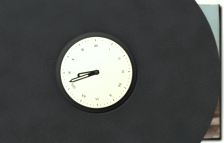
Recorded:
**8:42**
